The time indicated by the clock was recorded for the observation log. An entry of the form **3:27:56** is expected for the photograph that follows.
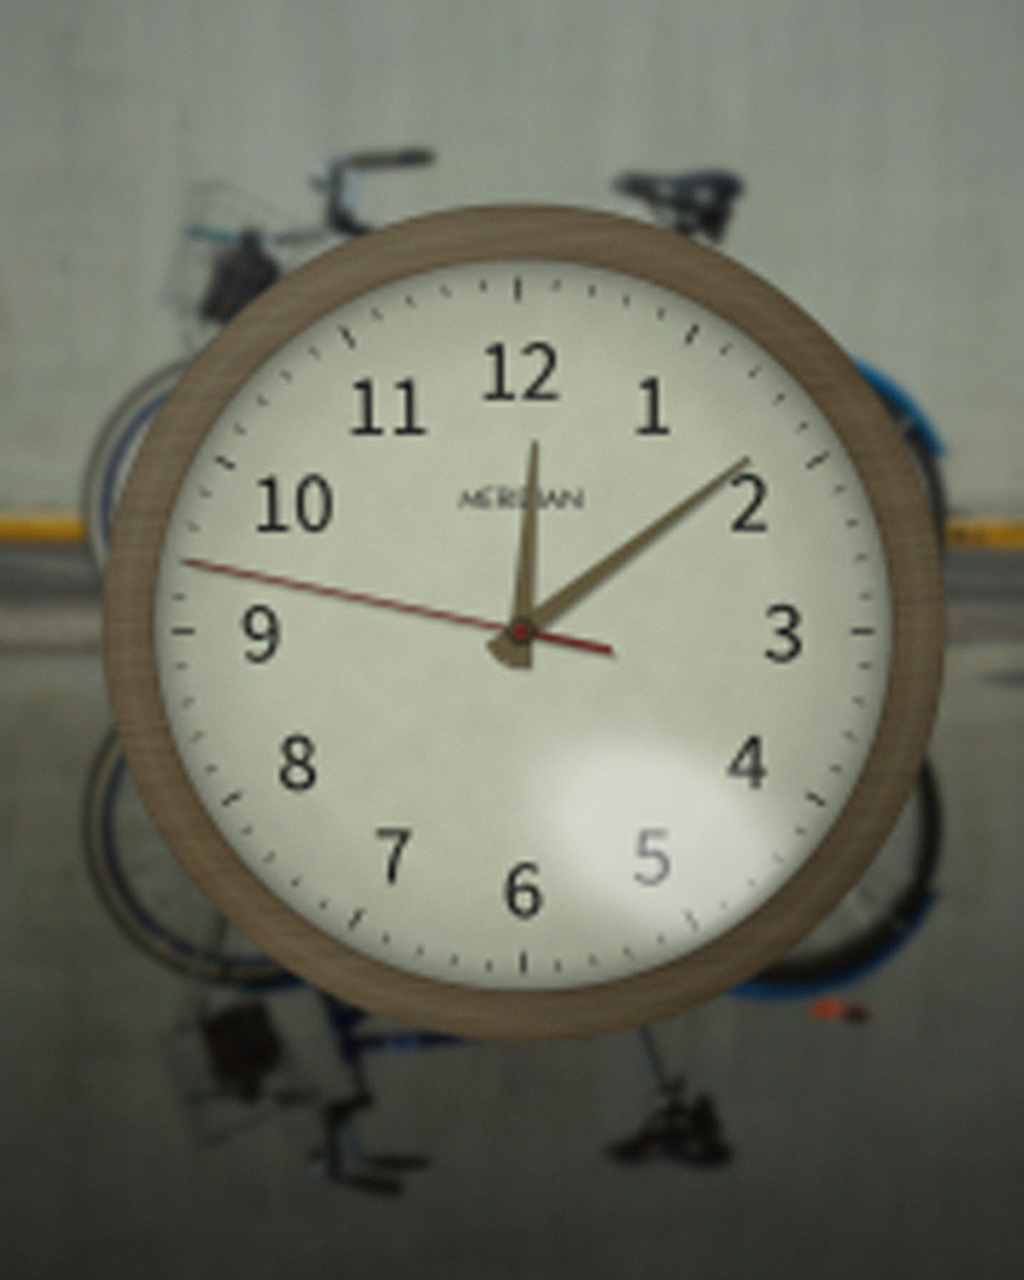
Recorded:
**12:08:47**
